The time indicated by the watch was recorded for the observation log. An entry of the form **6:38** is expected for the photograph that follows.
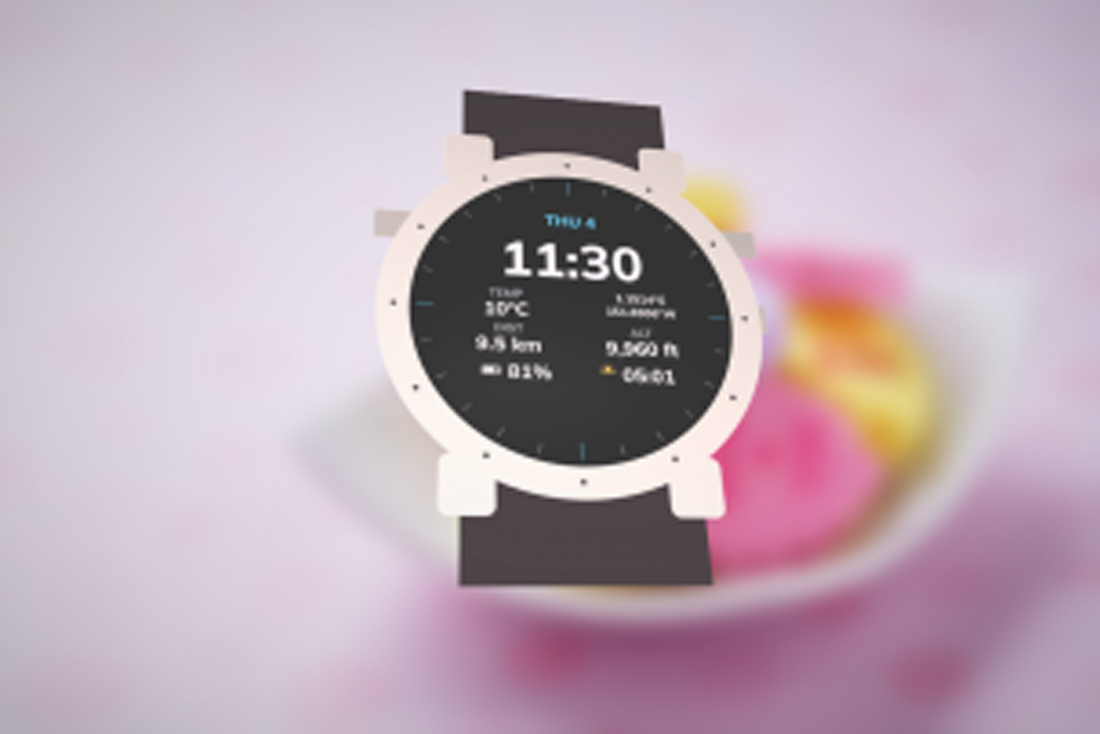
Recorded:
**11:30**
